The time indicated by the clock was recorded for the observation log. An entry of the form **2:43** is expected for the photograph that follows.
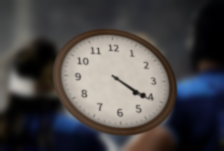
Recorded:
**4:21**
